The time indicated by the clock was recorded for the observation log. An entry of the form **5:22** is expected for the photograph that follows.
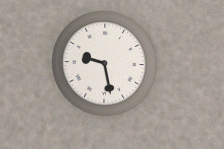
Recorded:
**9:28**
